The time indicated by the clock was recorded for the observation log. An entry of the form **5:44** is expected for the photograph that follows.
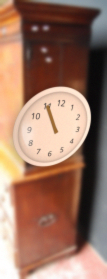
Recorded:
**10:55**
